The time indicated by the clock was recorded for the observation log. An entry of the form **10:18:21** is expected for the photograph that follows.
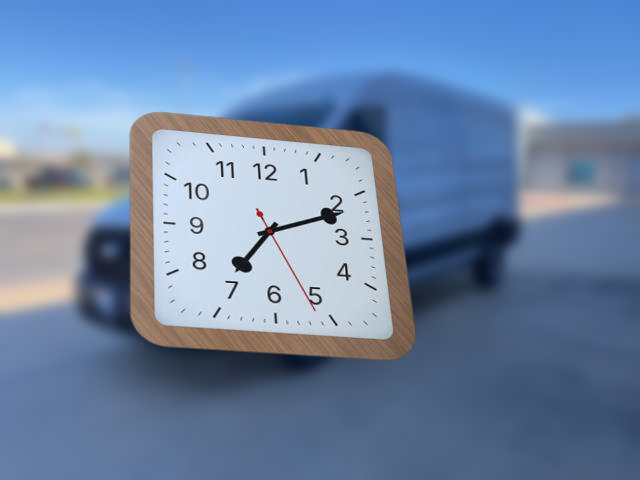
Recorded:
**7:11:26**
